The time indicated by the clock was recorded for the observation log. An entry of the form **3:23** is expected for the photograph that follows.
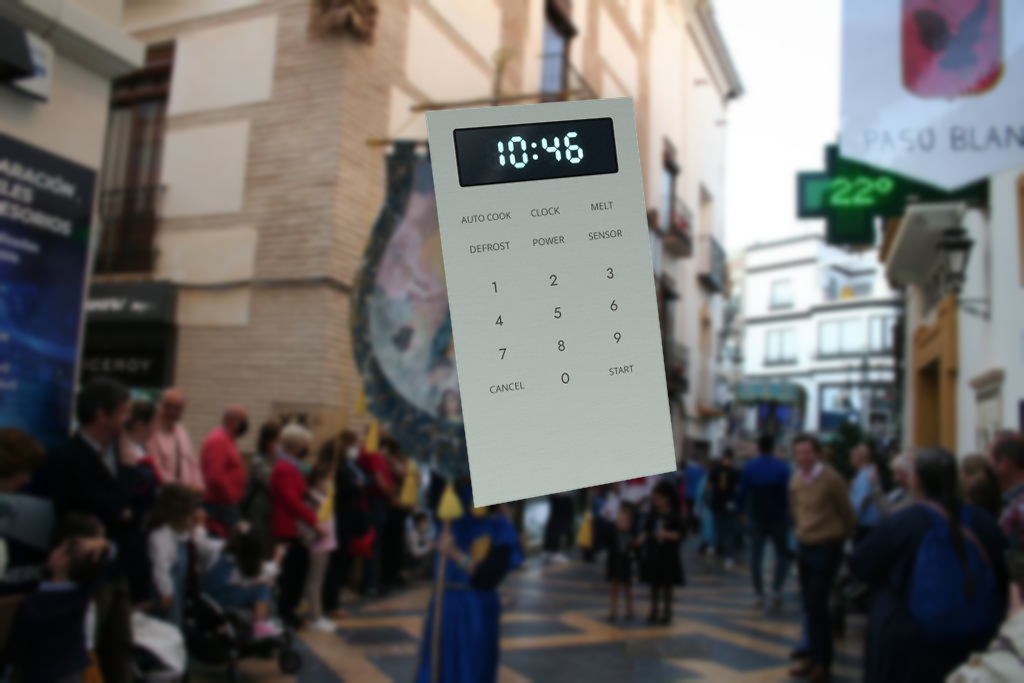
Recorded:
**10:46**
